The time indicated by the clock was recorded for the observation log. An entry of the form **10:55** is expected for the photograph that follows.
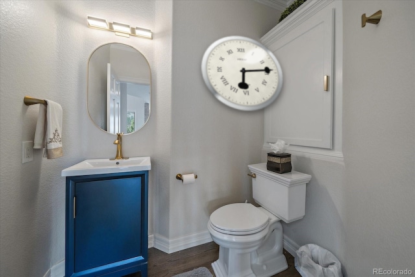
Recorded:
**6:14**
